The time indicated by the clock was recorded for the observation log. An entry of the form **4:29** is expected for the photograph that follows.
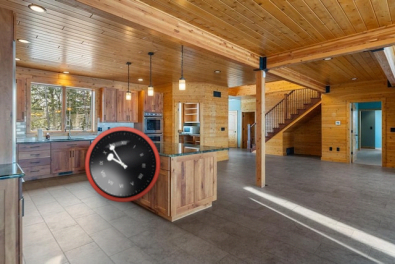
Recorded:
**9:54**
